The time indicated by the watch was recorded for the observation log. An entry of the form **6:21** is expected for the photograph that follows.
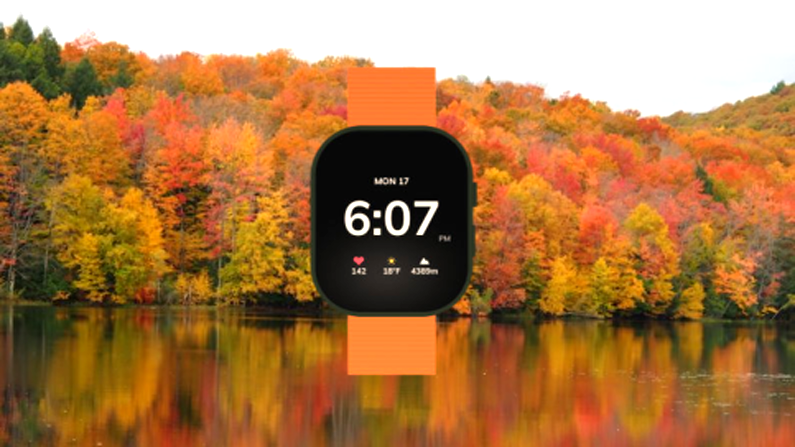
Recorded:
**6:07**
